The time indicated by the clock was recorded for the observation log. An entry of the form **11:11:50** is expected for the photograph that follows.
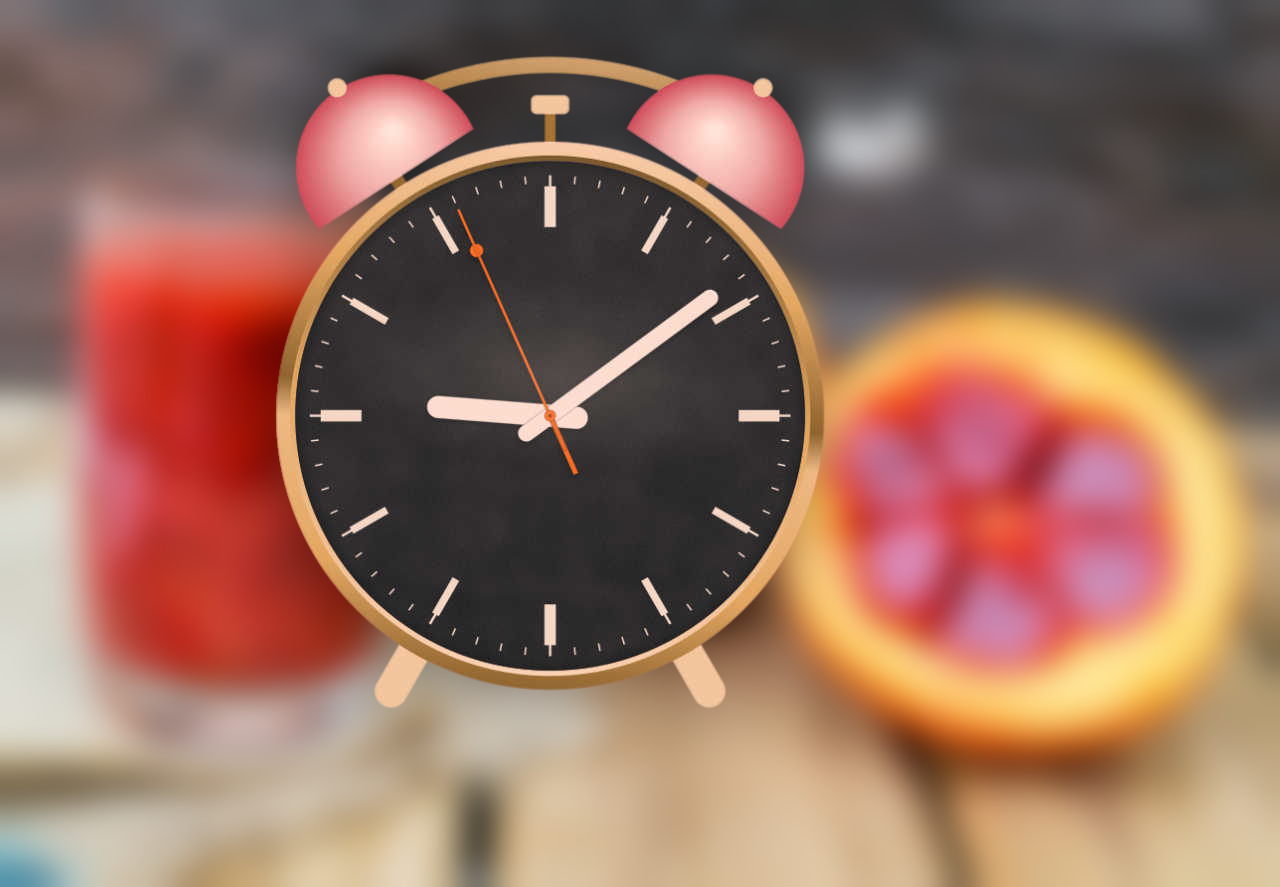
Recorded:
**9:08:56**
